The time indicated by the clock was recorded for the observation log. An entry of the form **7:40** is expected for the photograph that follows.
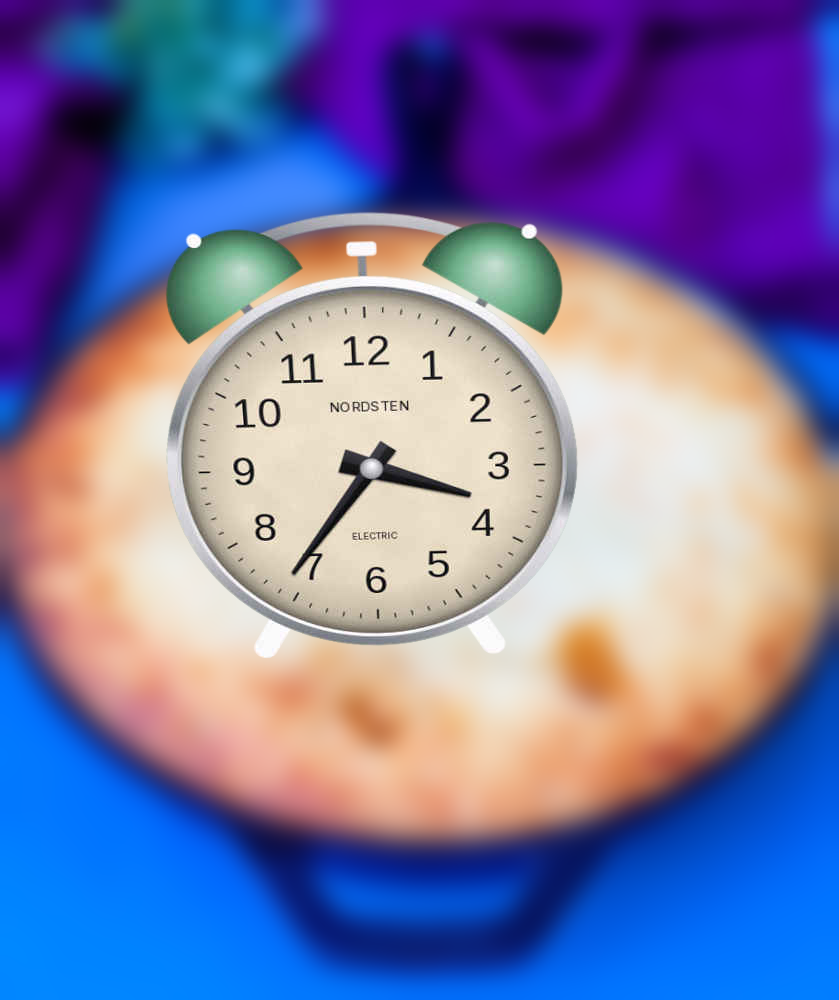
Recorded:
**3:36**
